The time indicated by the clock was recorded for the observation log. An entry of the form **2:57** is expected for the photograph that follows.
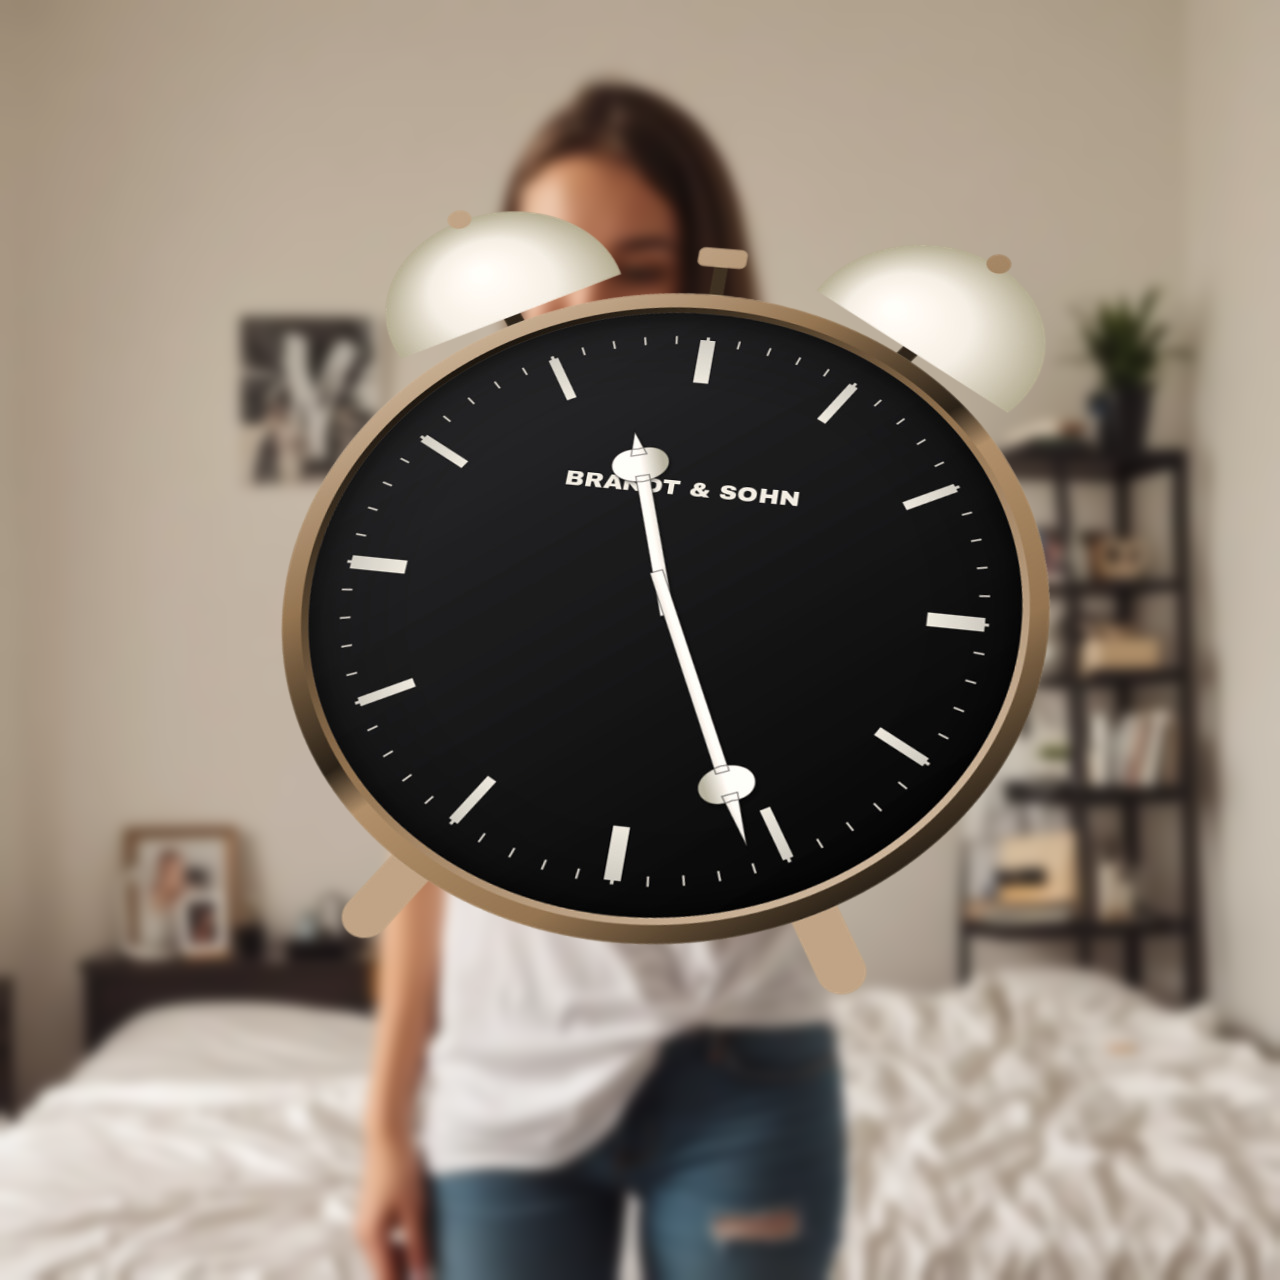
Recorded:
**11:26**
